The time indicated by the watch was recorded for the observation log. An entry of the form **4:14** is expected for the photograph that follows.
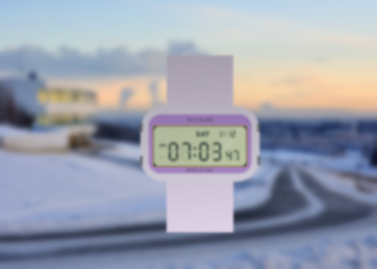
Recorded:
**7:03**
